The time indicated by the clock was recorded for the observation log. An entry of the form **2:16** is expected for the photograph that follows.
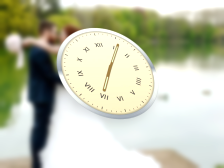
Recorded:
**7:06**
